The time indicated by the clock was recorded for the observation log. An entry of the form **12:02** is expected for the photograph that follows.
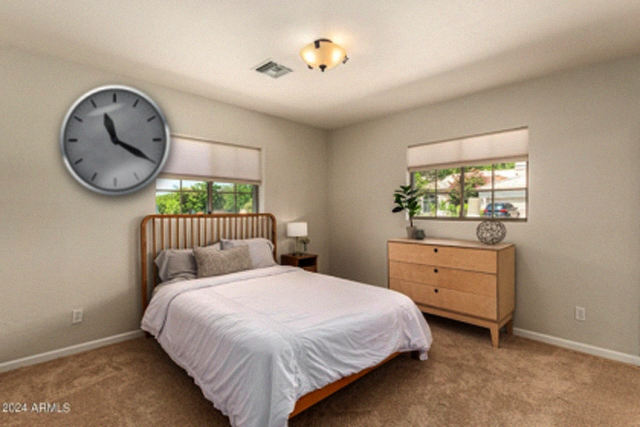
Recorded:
**11:20**
